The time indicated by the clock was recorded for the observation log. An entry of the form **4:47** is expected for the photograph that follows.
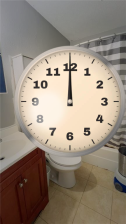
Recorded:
**12:00**
